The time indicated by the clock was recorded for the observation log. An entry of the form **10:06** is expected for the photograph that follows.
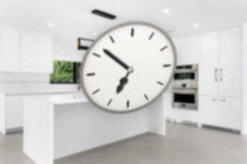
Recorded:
**6:52**
